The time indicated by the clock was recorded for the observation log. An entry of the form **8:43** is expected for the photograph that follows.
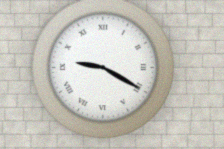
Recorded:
**9:20**
